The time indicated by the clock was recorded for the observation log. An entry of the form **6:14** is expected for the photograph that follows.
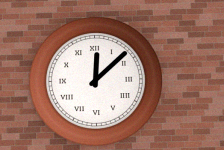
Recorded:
**12:08**
